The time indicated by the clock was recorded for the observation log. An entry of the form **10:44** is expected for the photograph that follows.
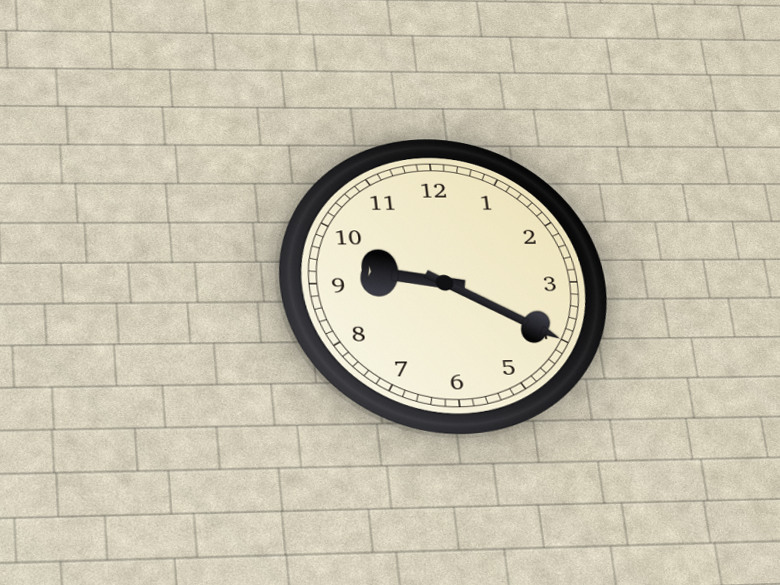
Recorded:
**9:20**
